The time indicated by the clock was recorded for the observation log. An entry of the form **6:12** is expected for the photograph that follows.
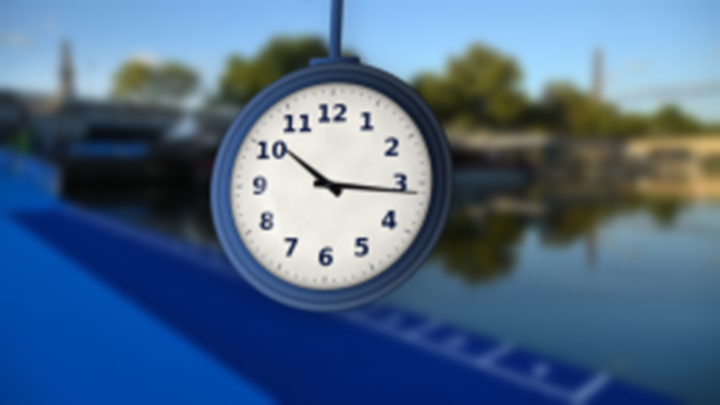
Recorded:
**10:16**
